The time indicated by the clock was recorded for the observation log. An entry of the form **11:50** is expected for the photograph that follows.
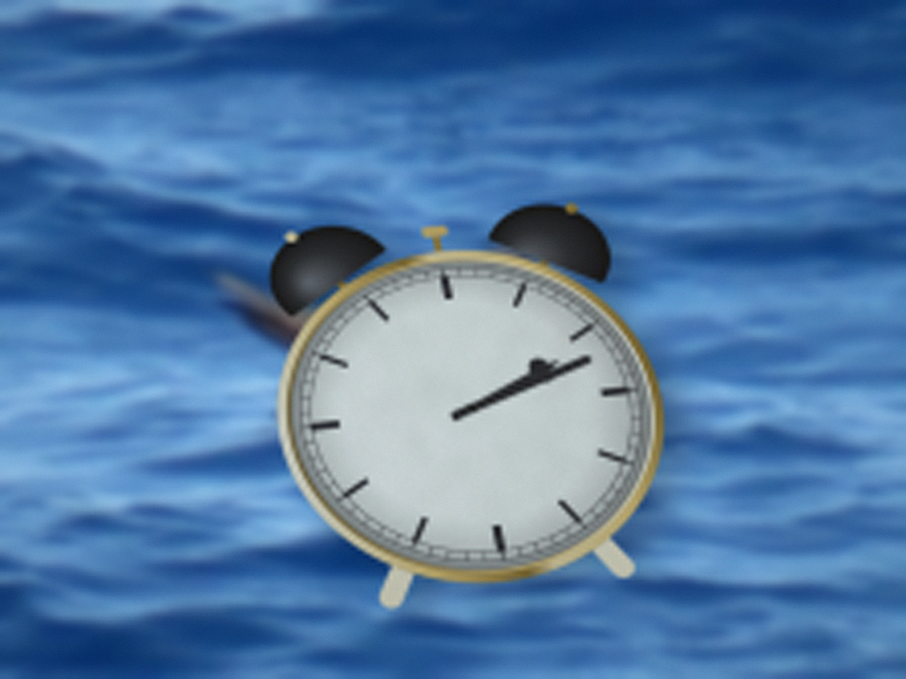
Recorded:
**2:12**
